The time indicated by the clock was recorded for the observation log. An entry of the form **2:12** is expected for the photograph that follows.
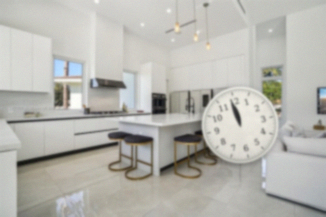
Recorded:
**11:59**
